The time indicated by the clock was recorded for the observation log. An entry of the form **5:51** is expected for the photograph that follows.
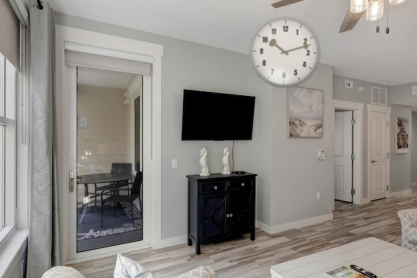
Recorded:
**10:12**
